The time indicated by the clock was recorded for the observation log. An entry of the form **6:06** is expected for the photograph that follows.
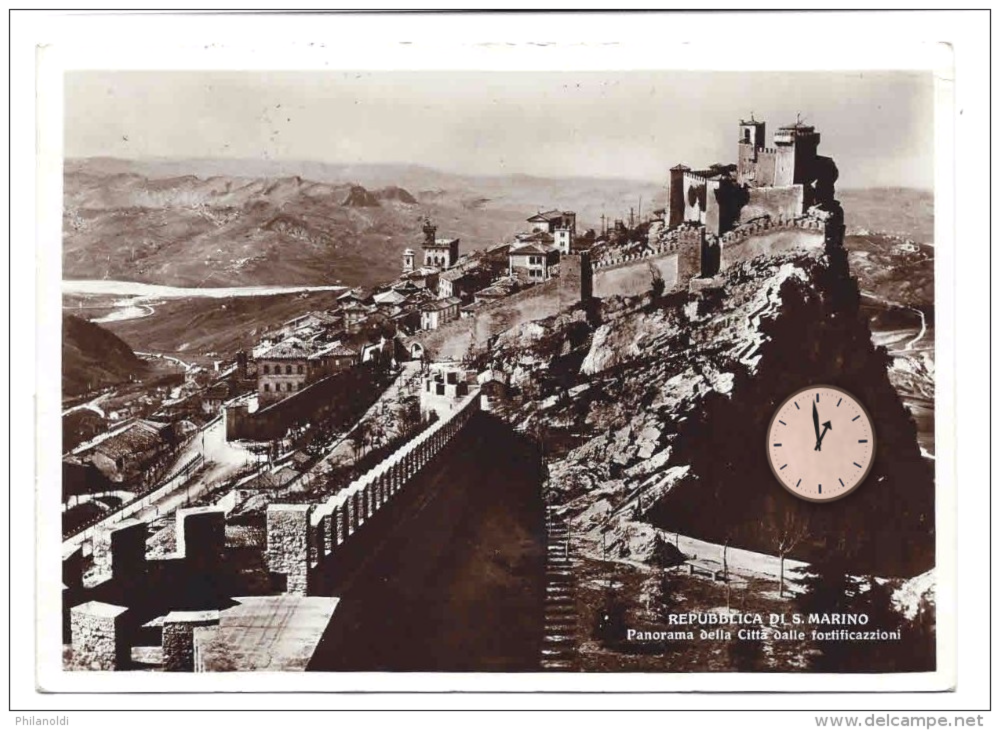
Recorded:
**12:59**
